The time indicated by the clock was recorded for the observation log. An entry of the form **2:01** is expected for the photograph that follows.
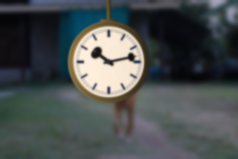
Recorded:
**10:13**
